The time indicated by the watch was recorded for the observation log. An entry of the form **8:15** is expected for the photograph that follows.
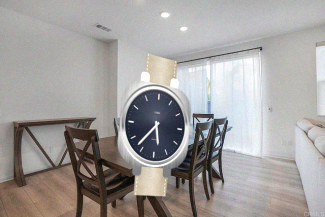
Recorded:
**5:37**
